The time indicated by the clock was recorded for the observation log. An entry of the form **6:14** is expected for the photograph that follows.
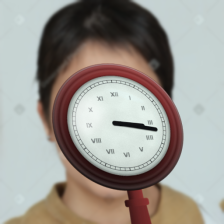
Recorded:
**3:17**
